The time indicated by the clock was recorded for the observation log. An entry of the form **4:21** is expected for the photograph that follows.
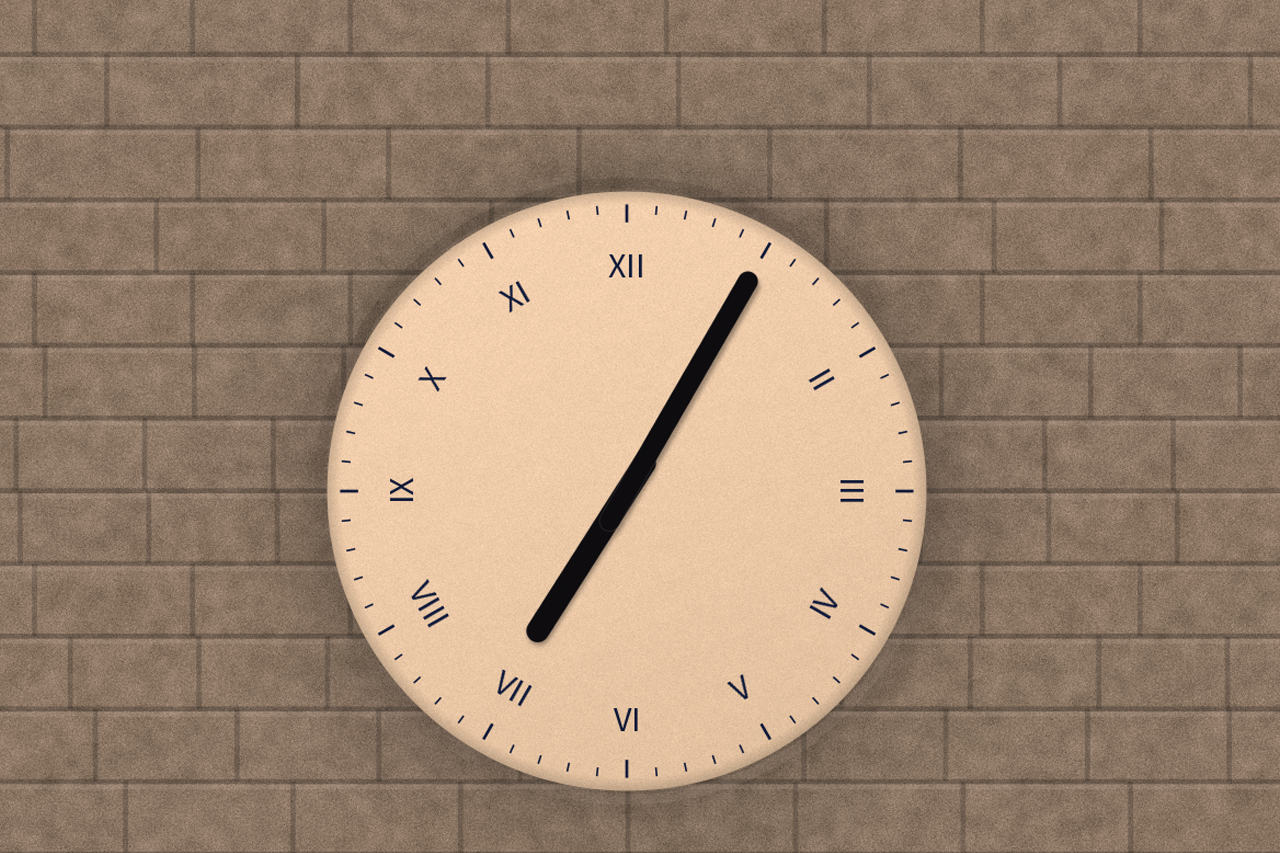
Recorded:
**7:05**
